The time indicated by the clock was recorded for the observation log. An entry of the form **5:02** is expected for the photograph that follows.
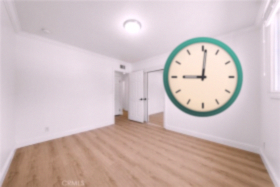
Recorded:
**9:01**
